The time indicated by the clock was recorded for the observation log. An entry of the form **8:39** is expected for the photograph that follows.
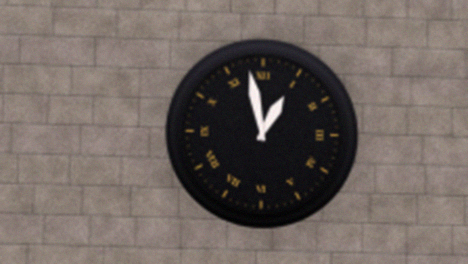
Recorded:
**12:58**
